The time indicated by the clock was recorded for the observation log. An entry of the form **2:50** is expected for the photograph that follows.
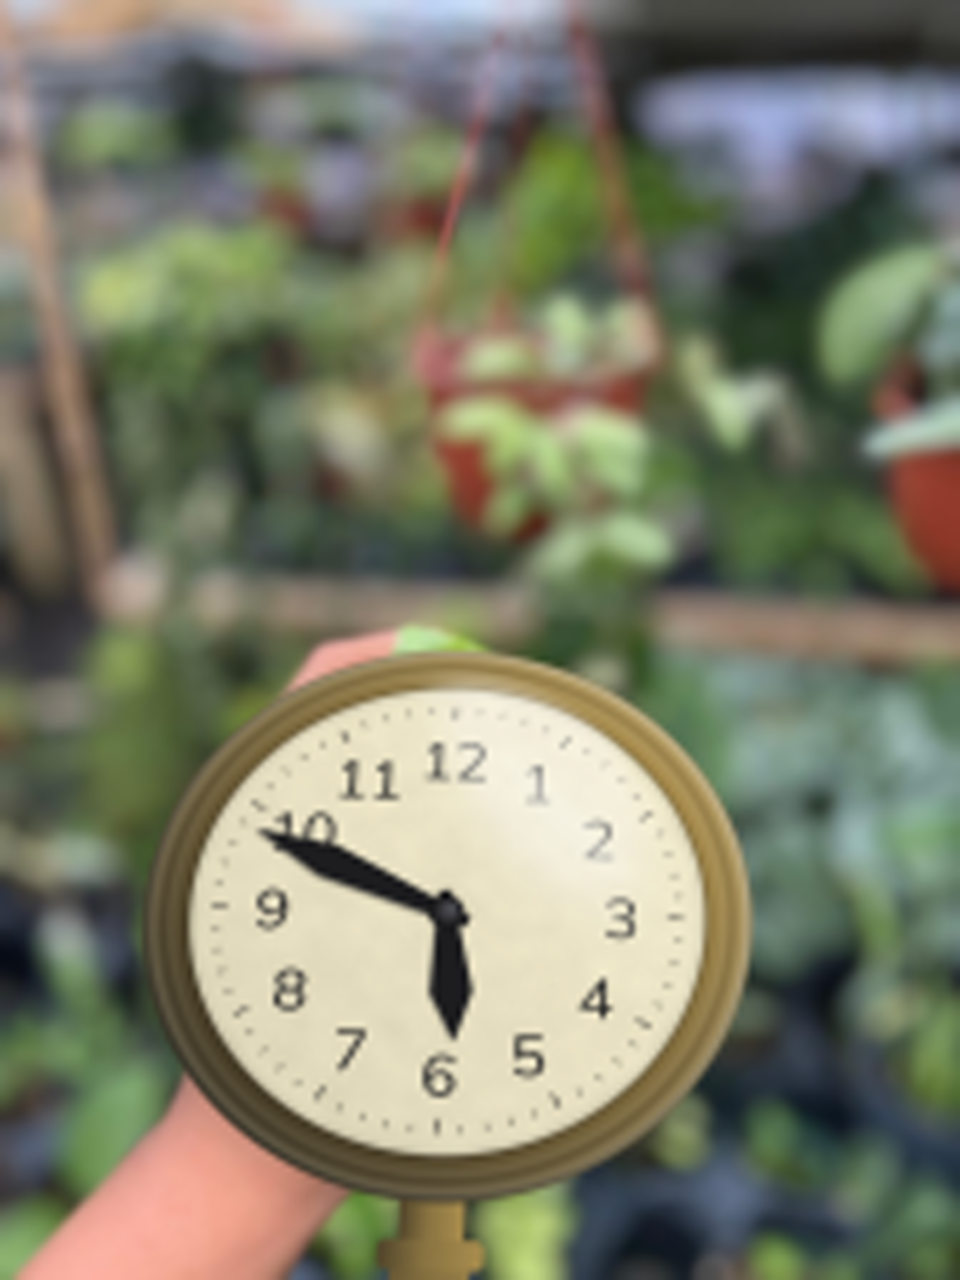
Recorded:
**5:49**
